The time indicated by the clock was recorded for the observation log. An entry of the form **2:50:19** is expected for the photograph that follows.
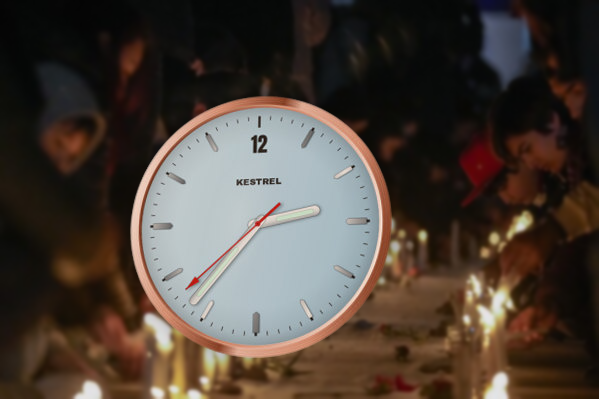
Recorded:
**2:36:38**
